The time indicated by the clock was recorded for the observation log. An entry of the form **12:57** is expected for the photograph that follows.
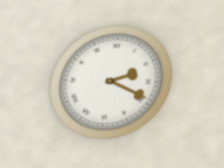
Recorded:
**2:19**
